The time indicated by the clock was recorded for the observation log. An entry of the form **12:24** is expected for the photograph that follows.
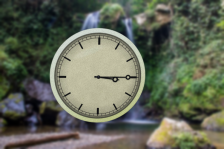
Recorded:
**3:15**
